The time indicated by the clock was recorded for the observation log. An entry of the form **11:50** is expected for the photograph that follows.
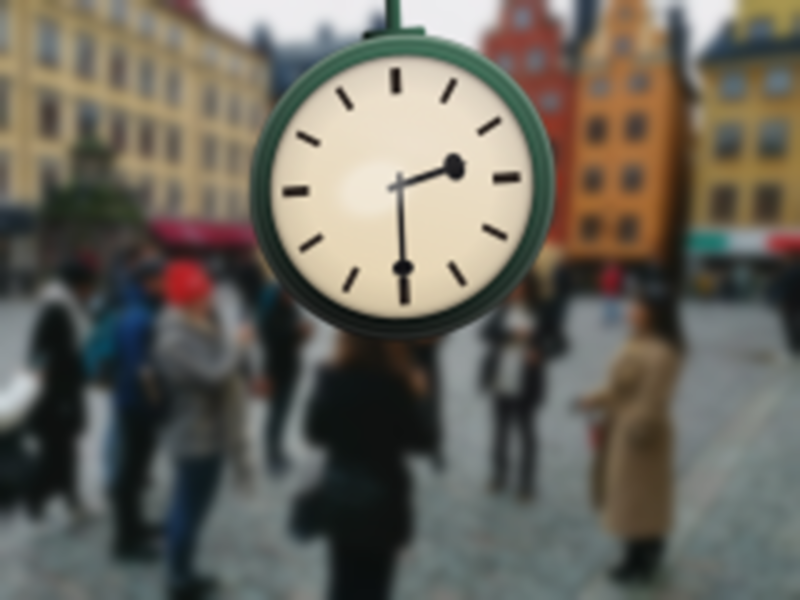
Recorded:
**2:30**
